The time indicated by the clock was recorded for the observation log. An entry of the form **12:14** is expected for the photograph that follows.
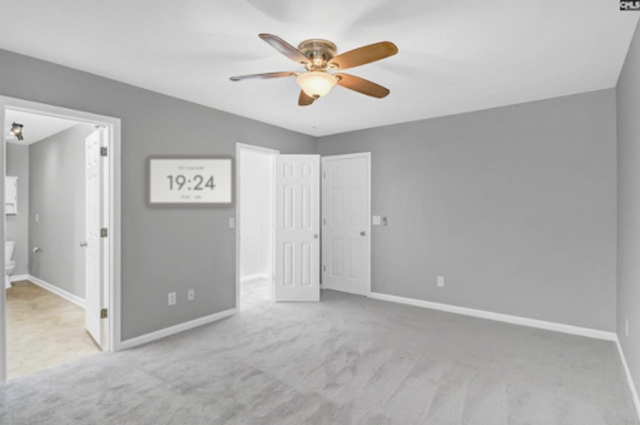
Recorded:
**19:24**
